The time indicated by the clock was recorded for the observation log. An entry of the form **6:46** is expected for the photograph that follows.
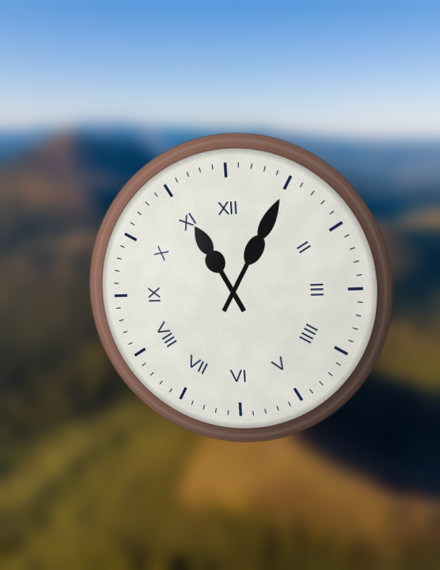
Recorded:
**11:05**
